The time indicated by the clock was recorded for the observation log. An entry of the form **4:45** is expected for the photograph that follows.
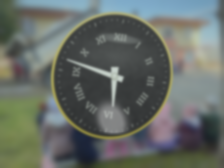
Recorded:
**5:47**
